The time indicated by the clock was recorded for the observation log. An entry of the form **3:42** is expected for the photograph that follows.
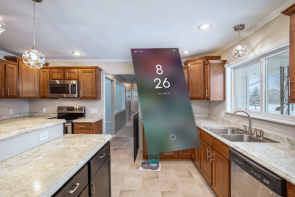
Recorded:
**8:26**
